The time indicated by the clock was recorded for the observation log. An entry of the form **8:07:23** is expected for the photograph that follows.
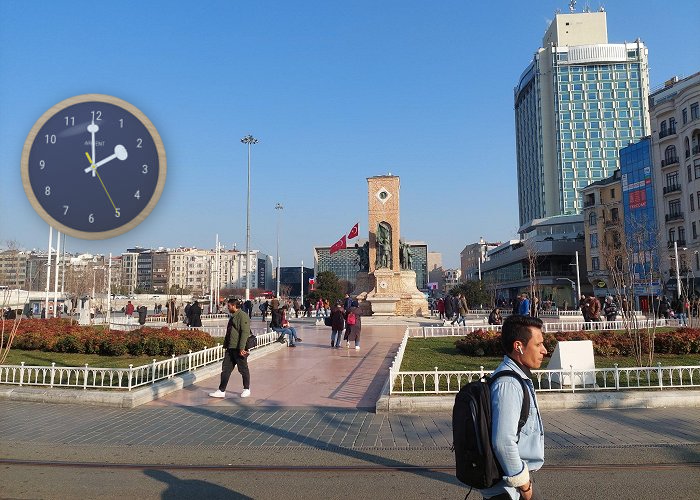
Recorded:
**1:59:25**
